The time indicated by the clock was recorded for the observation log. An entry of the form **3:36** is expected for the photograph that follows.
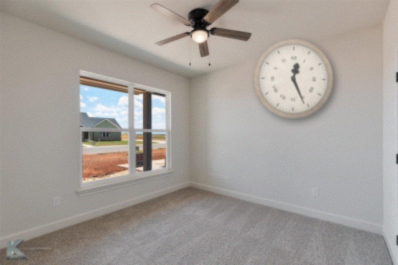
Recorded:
**12:26**
